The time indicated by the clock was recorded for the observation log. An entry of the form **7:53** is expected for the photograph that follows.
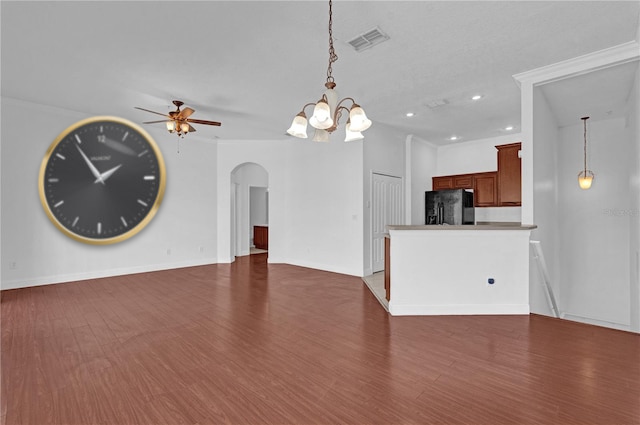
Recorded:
**1:54**
